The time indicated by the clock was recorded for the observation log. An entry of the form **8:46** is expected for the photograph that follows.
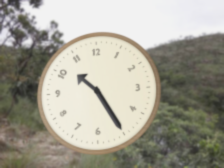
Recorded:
**10:25**
